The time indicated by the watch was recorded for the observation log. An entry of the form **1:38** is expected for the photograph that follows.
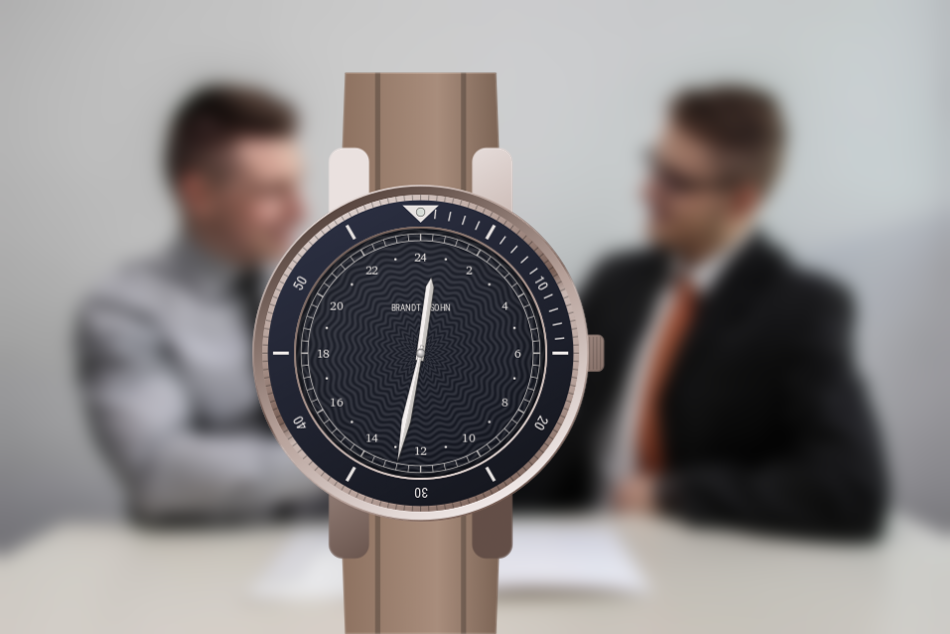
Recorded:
**0:32**
